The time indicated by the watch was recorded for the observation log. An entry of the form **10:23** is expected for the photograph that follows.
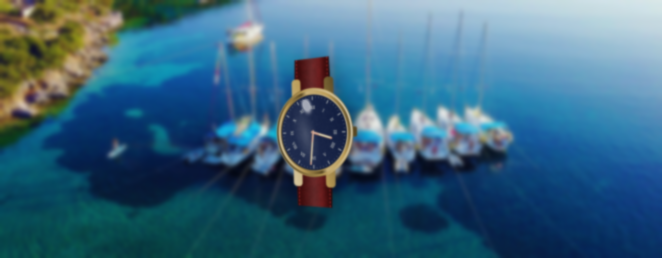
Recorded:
**3:31**
